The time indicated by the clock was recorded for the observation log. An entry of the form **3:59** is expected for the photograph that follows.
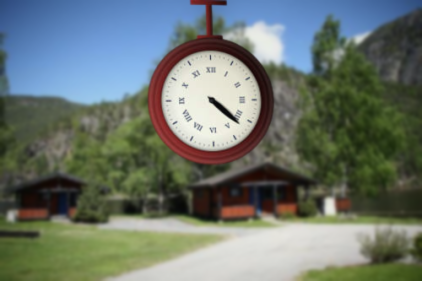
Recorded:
**4:22**
